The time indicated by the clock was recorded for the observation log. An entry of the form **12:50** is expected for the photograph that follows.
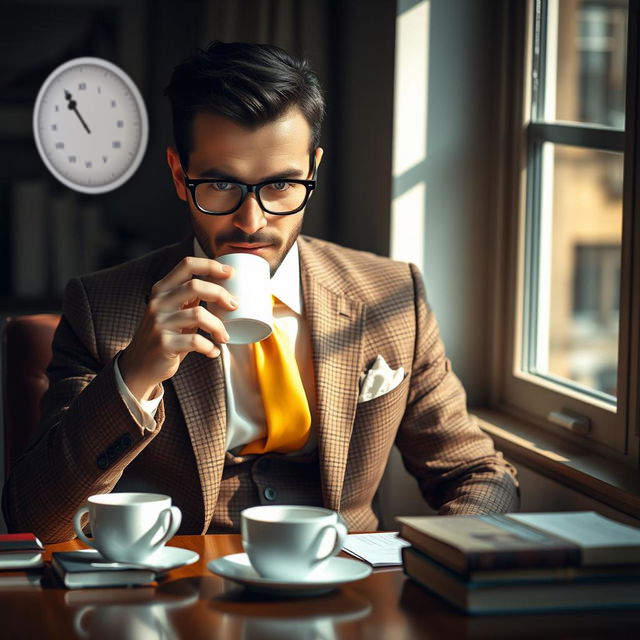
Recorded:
**10:55**
